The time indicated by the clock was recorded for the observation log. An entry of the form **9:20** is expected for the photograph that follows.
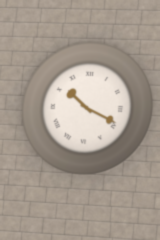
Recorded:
**10:19**
